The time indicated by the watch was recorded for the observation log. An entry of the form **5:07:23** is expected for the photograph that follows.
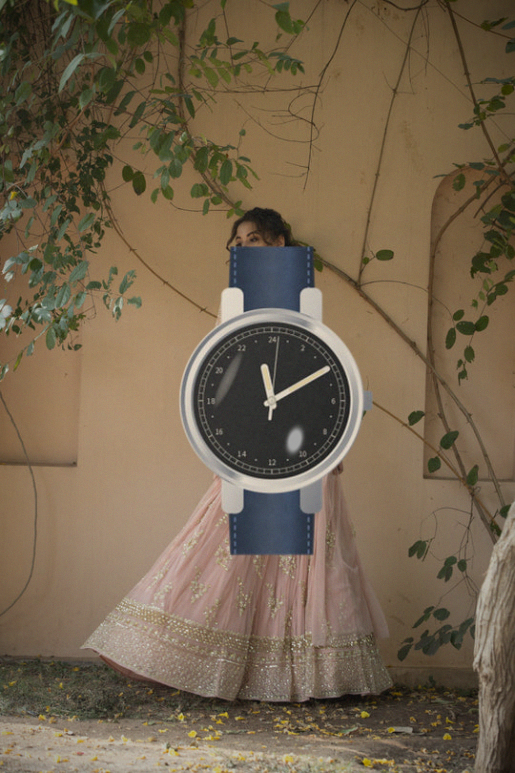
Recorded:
**23:10:01**
